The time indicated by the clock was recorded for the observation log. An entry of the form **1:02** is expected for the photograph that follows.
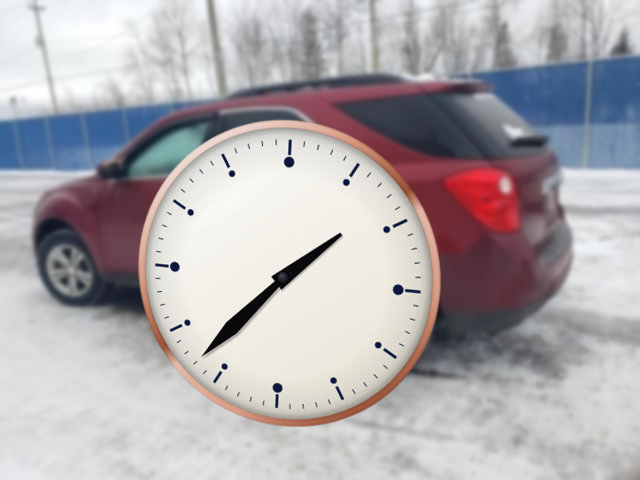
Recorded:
**1:37**
